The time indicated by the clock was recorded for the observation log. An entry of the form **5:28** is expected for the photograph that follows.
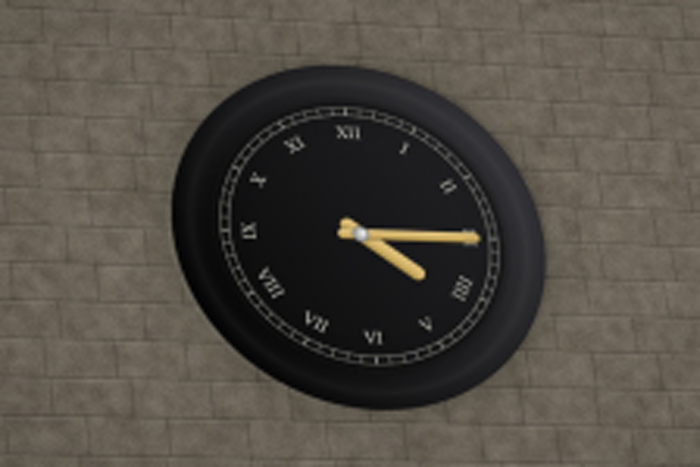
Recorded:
**4:15**
